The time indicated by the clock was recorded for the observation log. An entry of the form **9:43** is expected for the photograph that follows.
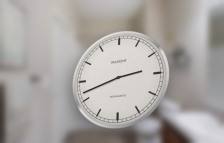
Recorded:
**2:42**
